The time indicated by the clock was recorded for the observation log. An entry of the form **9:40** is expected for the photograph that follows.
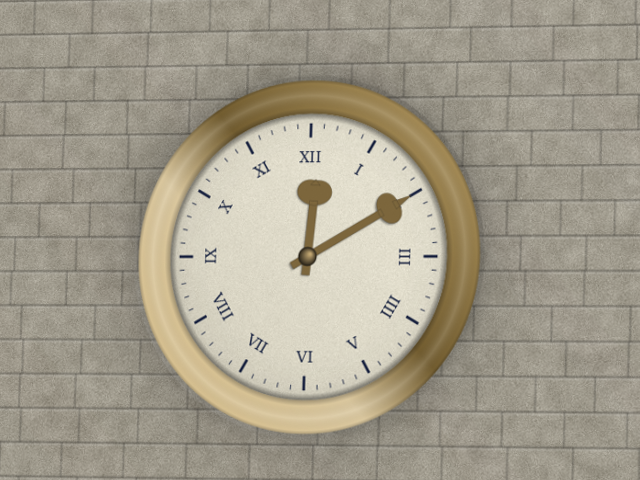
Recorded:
**12:10**
